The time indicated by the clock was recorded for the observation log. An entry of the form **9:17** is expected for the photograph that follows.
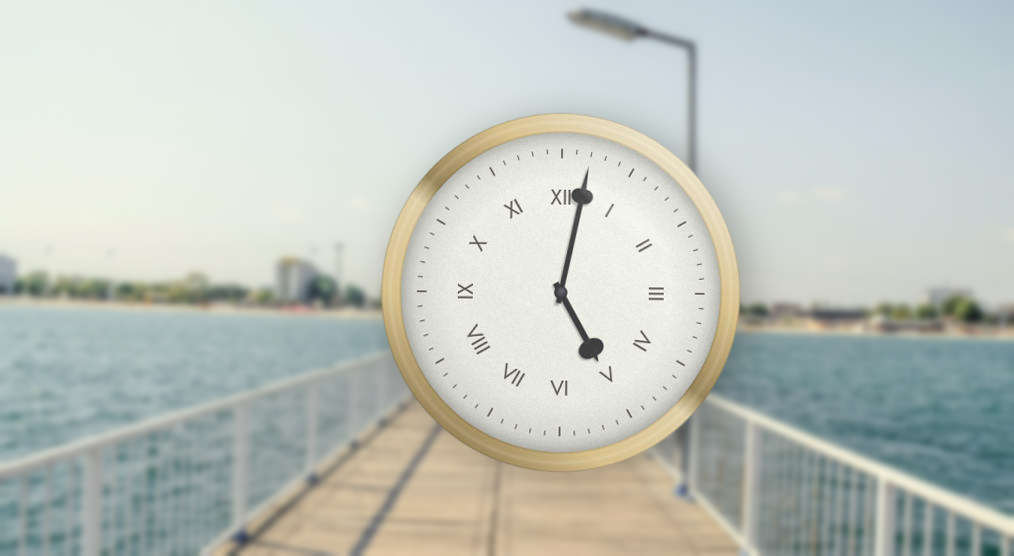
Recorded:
**5:02**
